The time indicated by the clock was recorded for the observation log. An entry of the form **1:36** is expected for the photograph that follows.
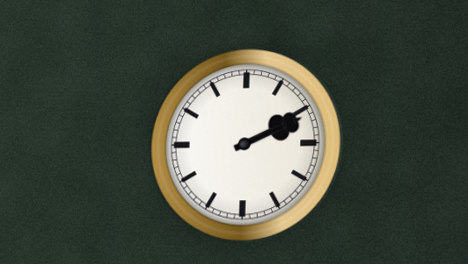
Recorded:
**2:11**
